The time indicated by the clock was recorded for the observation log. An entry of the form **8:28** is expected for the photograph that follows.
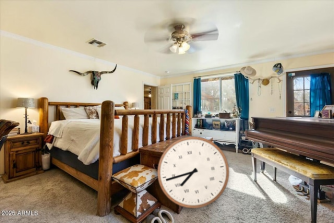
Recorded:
**7:44**
